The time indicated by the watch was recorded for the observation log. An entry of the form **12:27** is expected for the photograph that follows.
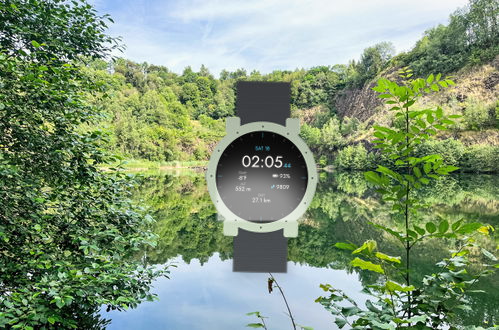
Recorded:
**2:05**
